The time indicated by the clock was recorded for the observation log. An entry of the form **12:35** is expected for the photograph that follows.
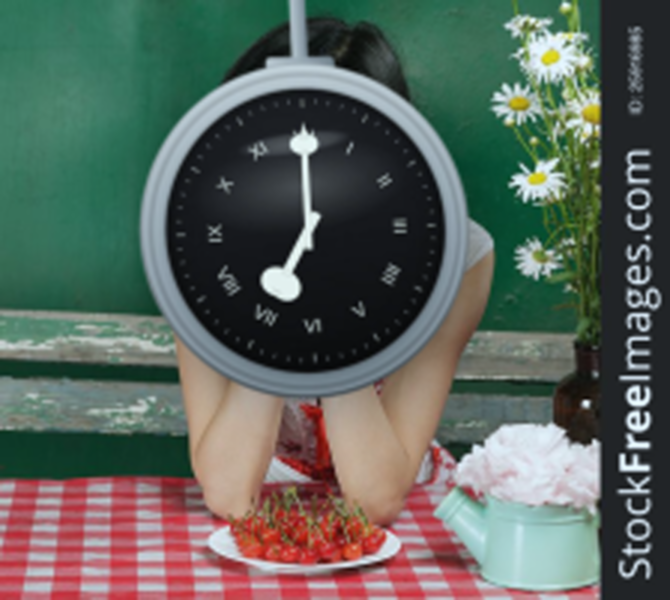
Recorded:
**7:00**
